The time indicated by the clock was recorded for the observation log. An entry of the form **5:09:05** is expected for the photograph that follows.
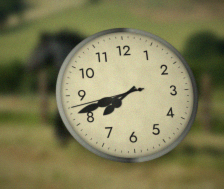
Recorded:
**7:41:43**
